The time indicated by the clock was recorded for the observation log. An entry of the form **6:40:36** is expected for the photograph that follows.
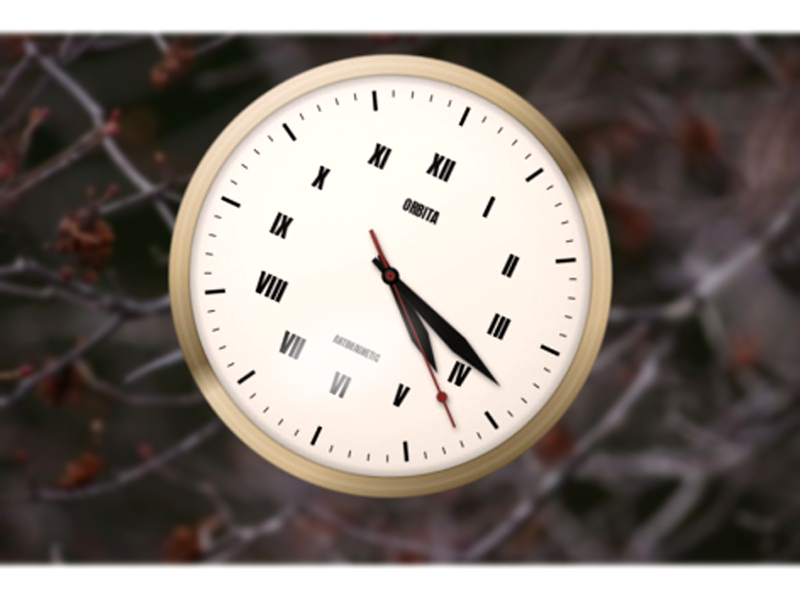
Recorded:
**4:18:22**
